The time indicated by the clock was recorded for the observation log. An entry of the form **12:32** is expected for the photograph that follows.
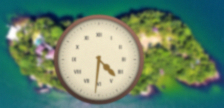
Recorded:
**4:31**
